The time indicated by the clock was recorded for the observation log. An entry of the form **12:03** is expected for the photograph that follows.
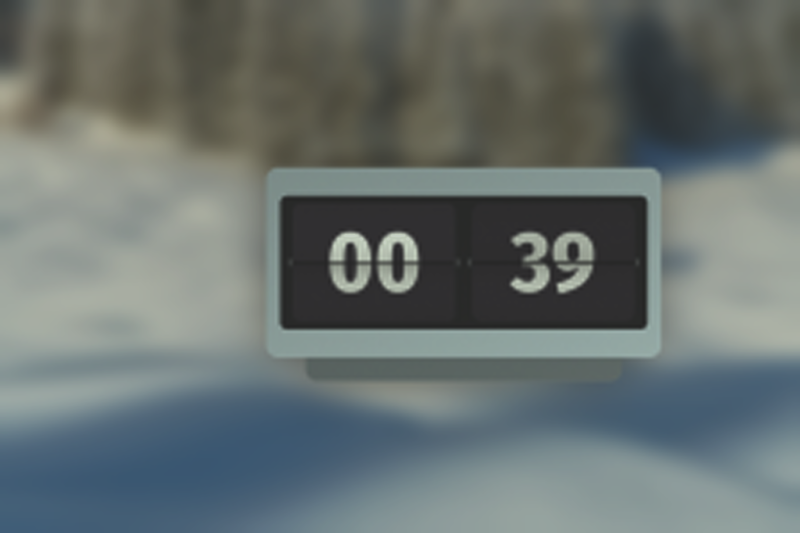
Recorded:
**0:39**
